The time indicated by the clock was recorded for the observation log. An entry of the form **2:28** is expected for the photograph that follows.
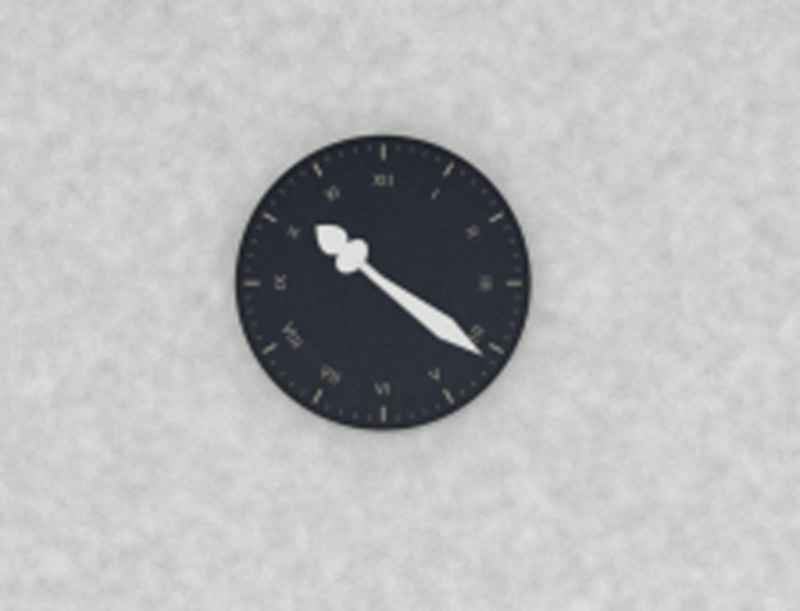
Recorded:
**10:21**
